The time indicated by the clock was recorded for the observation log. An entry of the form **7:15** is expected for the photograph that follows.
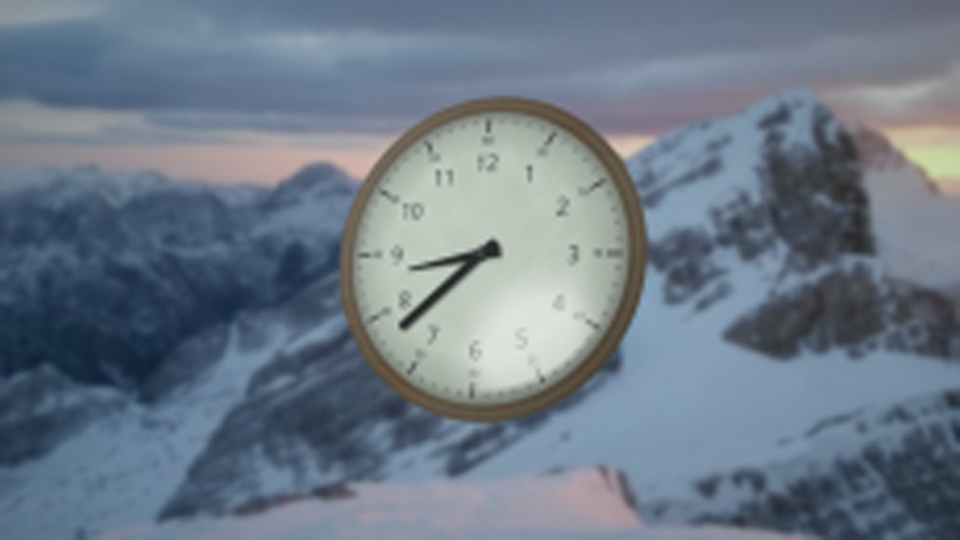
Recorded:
**8:38**
